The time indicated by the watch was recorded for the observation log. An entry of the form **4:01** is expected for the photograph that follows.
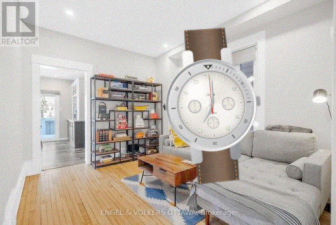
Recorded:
**7:01**
